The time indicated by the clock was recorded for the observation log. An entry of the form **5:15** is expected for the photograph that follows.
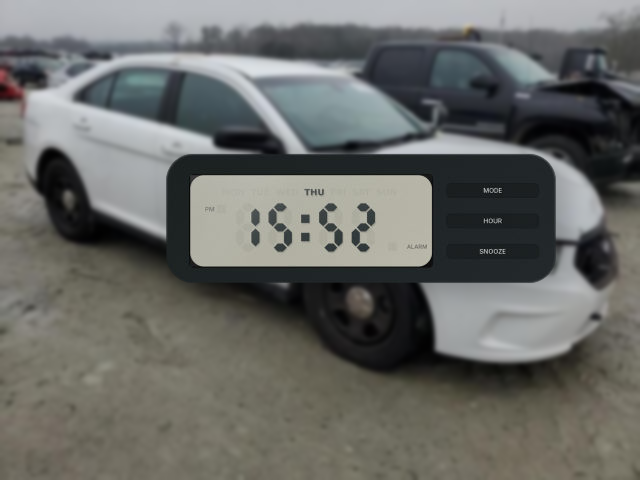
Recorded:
**15:52**
